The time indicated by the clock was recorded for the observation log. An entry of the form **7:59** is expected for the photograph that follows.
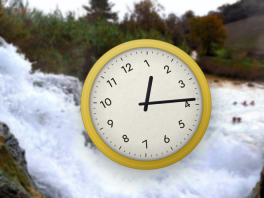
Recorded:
**1:19**
